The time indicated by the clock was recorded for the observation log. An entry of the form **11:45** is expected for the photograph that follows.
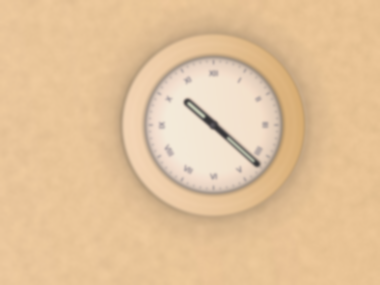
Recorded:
**10:22**
